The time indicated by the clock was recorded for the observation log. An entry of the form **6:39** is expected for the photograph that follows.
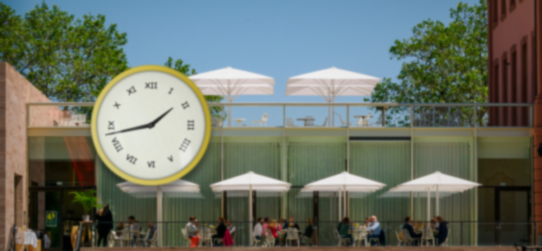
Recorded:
**1:43**
